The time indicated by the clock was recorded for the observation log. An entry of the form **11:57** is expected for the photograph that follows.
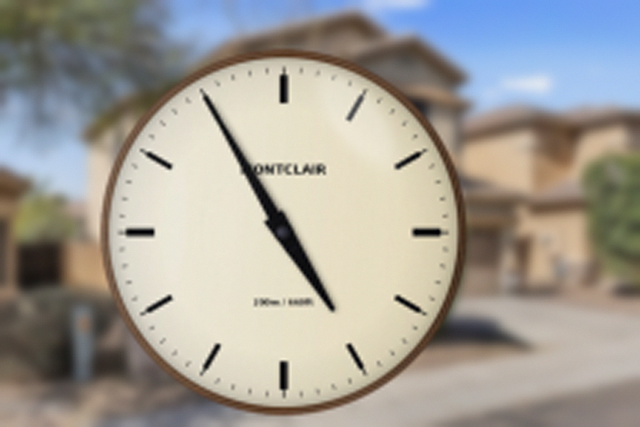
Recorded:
**4:55**
